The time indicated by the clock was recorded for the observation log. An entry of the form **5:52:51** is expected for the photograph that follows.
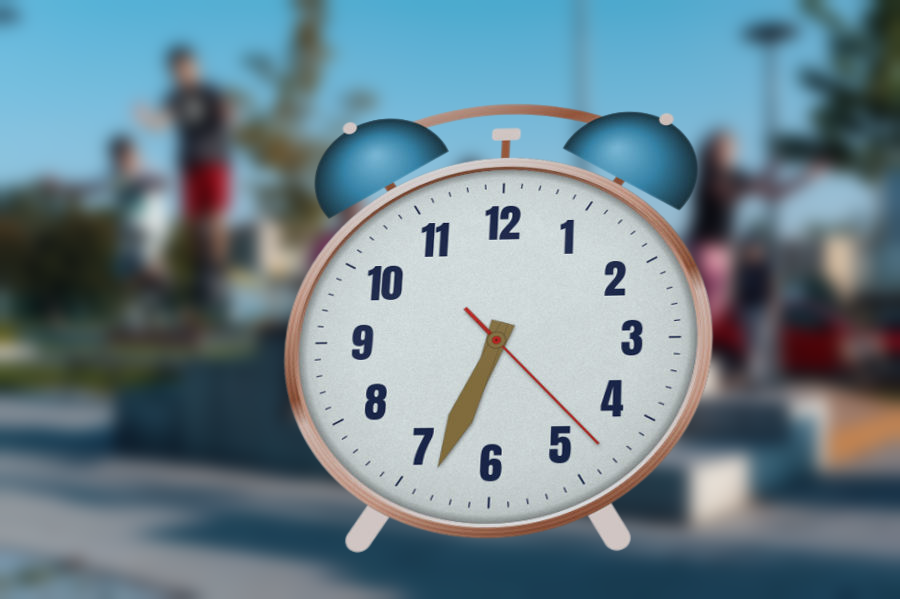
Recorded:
**6:33:23**
